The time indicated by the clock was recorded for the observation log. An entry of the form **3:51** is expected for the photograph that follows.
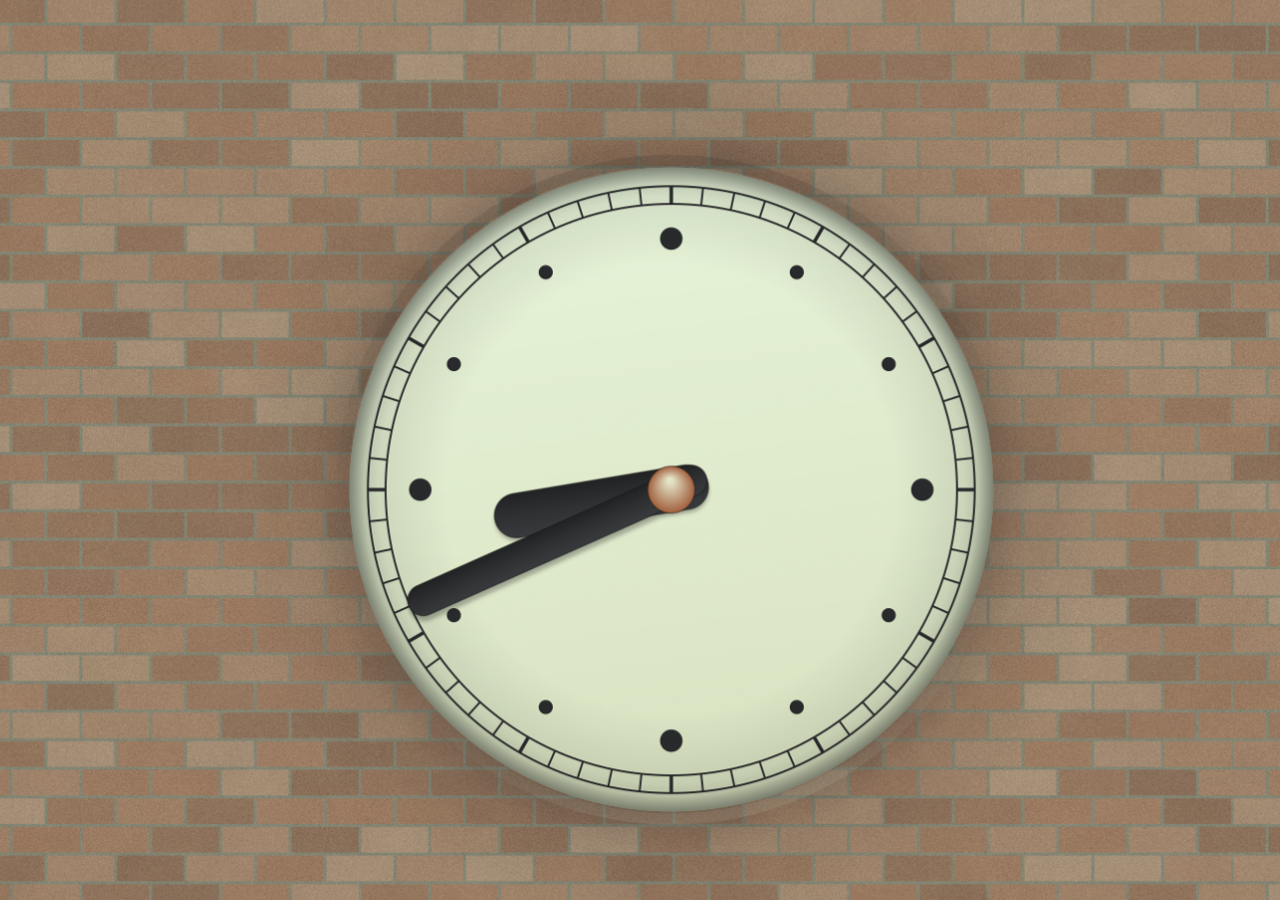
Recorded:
**8:41**
